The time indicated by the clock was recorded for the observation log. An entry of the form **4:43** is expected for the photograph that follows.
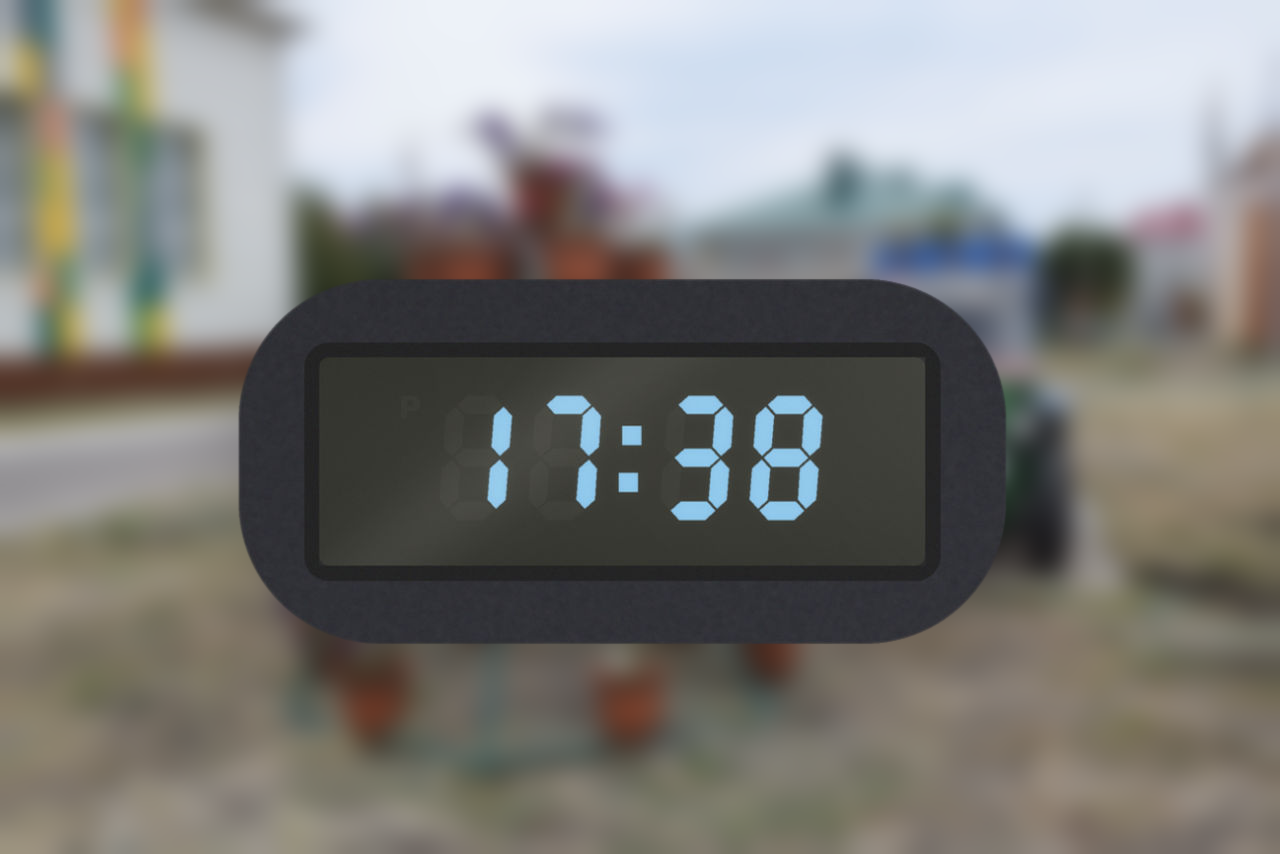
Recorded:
**17:38**
